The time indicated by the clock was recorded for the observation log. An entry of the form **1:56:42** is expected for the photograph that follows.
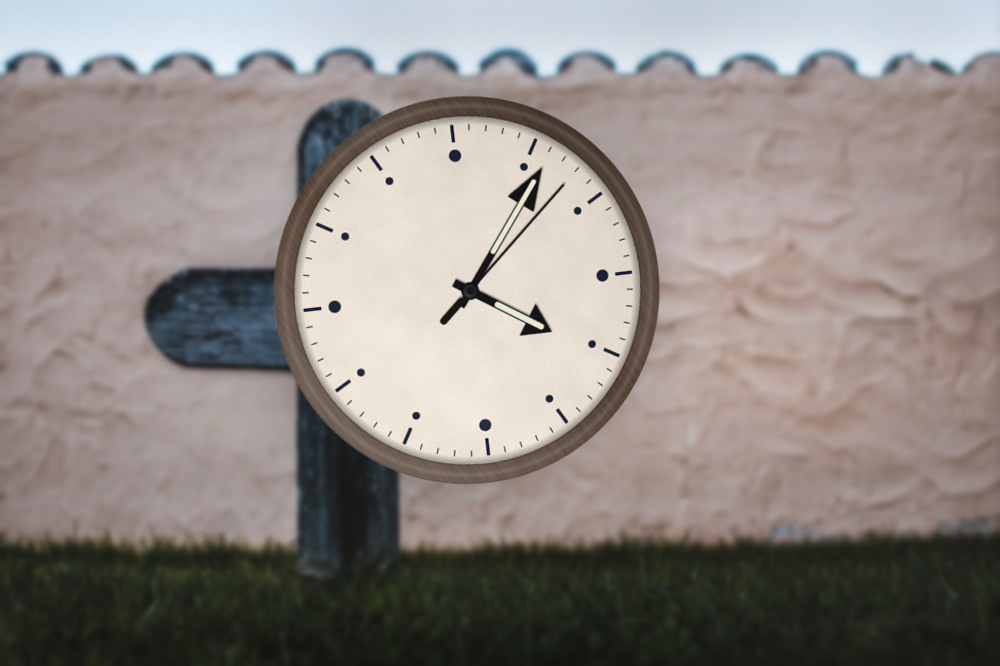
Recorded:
**4:06:08**
